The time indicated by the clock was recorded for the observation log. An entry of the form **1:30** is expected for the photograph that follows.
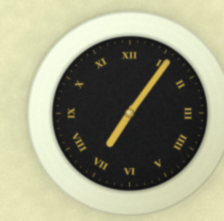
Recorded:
**7:06**
